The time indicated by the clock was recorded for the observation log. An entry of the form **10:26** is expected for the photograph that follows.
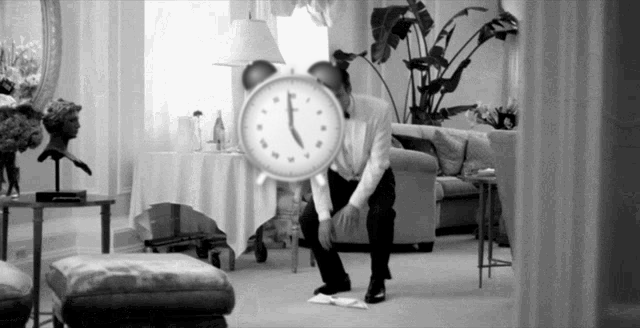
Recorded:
**4:59**
